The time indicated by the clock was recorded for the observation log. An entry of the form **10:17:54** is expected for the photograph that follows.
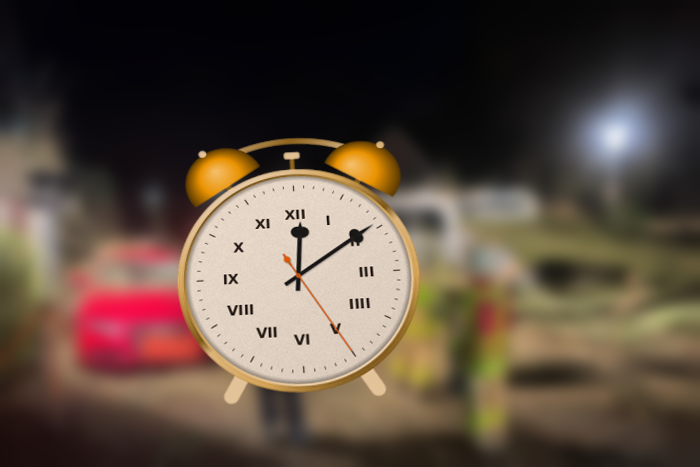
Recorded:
**12:09:25**
